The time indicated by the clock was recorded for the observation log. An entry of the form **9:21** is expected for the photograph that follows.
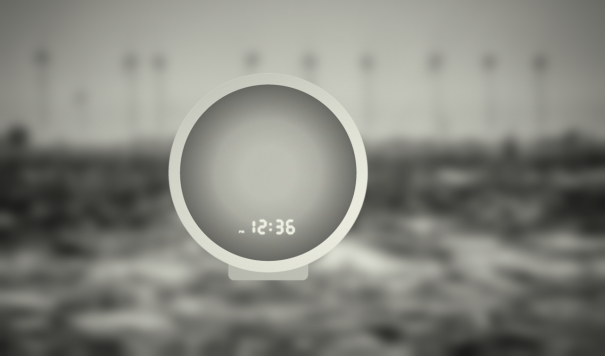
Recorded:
**12:36**
